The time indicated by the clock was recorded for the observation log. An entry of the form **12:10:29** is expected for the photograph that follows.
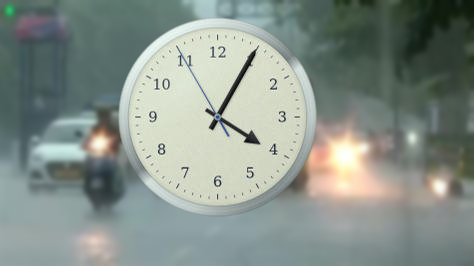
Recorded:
**4:04:55**
